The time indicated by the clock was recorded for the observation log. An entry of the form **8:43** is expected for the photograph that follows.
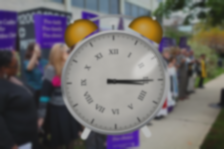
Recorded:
**3:15**
